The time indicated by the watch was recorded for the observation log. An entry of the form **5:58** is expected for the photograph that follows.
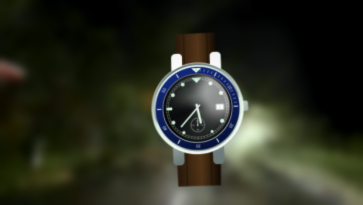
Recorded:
**5:37**
